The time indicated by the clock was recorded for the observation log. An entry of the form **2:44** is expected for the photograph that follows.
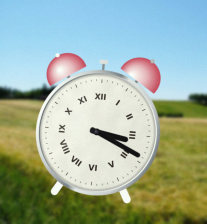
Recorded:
**3:19**
